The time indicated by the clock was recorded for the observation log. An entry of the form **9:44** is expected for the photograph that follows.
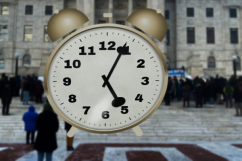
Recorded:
**5:04**
